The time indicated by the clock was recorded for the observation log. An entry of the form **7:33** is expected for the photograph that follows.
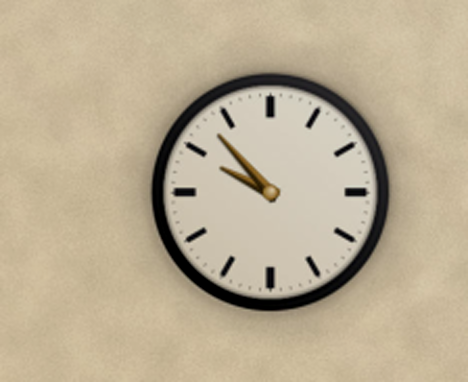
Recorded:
**9:53**
